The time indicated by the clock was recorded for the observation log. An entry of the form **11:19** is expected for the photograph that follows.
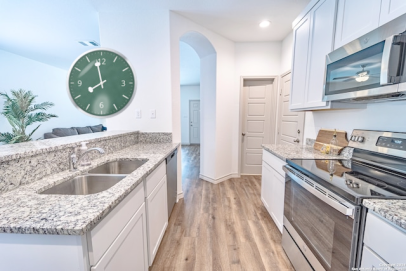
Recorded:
**7:58**
